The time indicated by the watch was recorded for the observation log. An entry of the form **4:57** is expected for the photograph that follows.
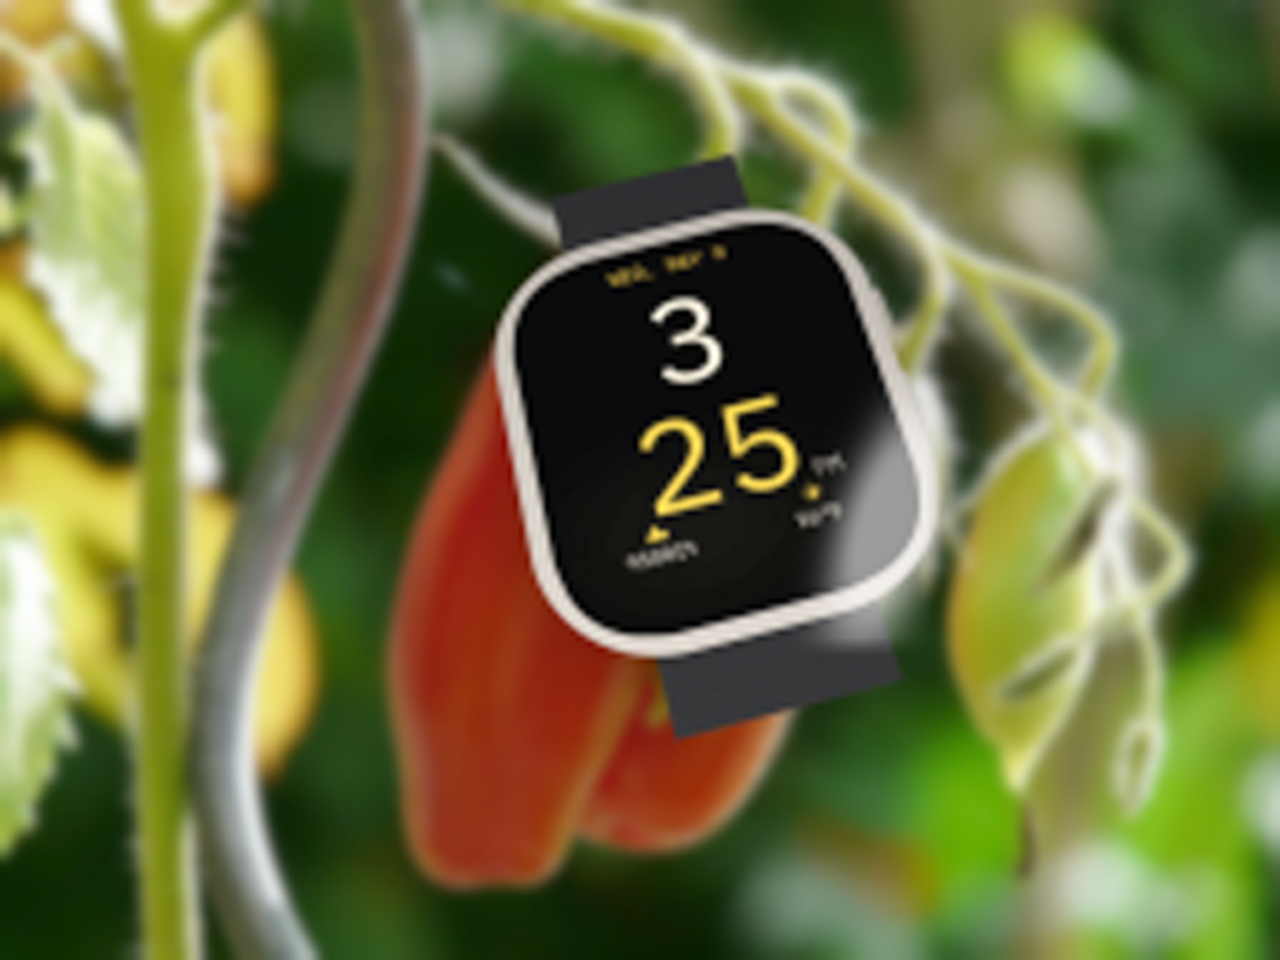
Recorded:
**3:25**
